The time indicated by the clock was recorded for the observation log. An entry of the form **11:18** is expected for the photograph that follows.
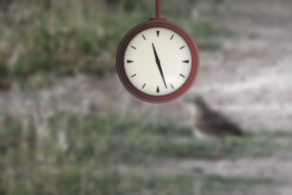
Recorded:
**11:27**
